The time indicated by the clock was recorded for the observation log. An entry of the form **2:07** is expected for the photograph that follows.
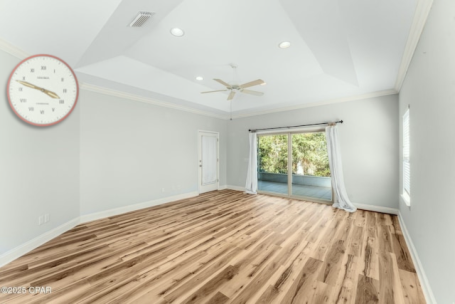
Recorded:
**3:48**
